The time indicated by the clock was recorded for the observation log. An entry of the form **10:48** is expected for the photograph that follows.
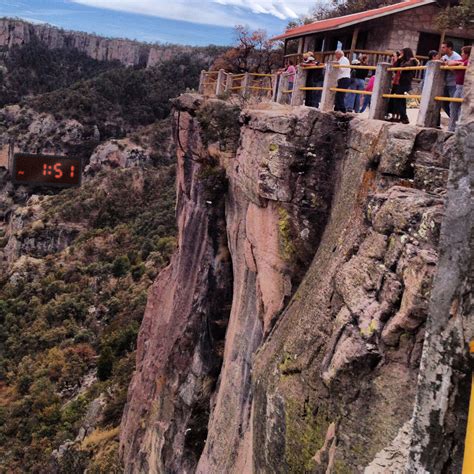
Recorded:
**1:51**
